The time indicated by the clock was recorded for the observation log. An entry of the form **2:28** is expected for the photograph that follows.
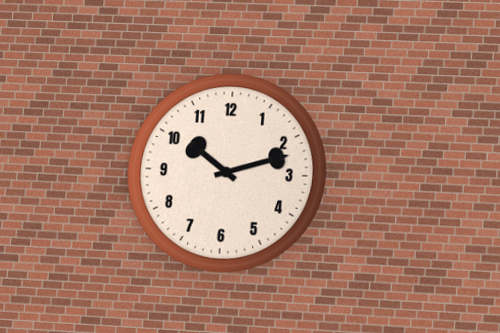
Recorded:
**10:12**
